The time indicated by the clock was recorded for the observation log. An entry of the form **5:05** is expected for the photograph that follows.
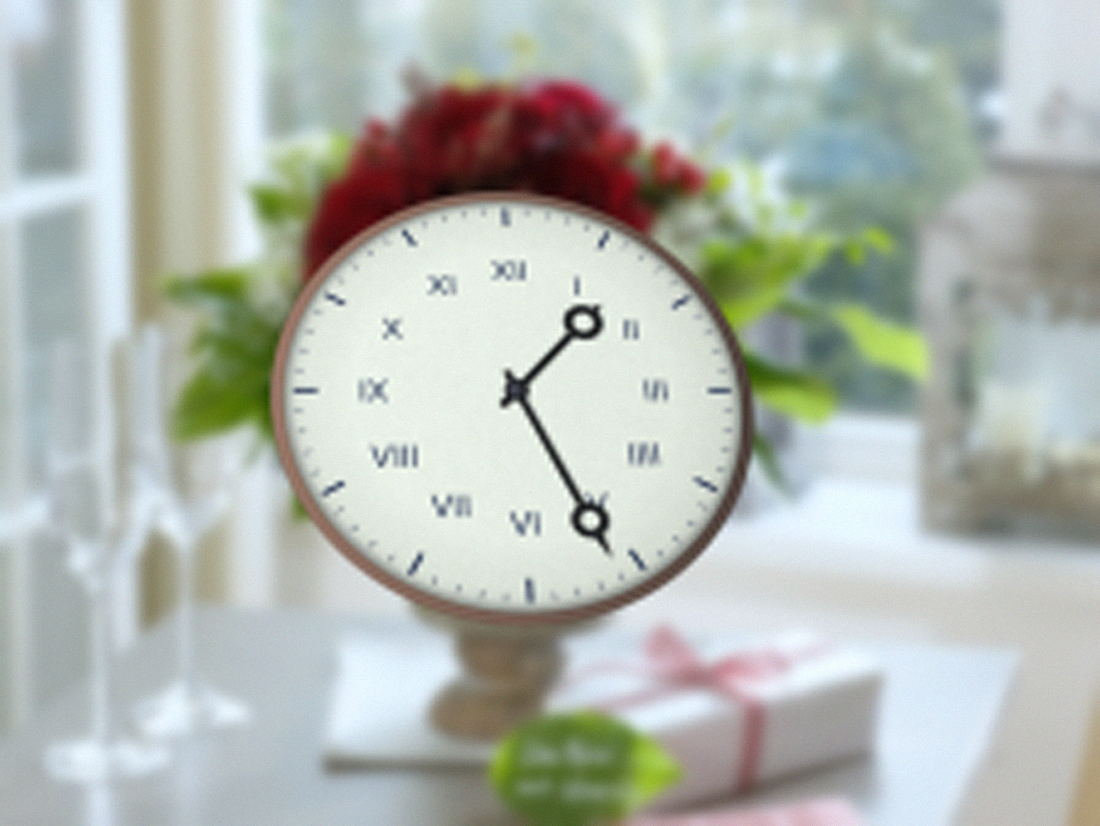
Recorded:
**1:26**
